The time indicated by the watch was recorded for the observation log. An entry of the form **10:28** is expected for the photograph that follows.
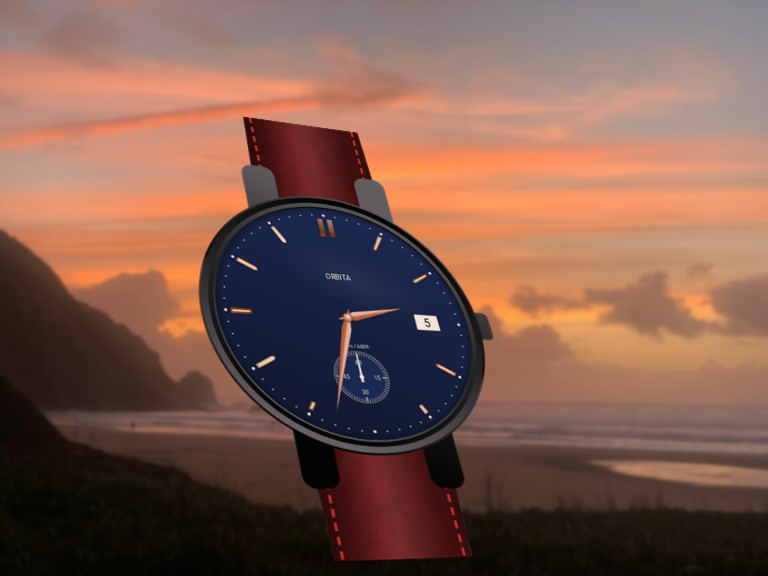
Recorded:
**2:33**
